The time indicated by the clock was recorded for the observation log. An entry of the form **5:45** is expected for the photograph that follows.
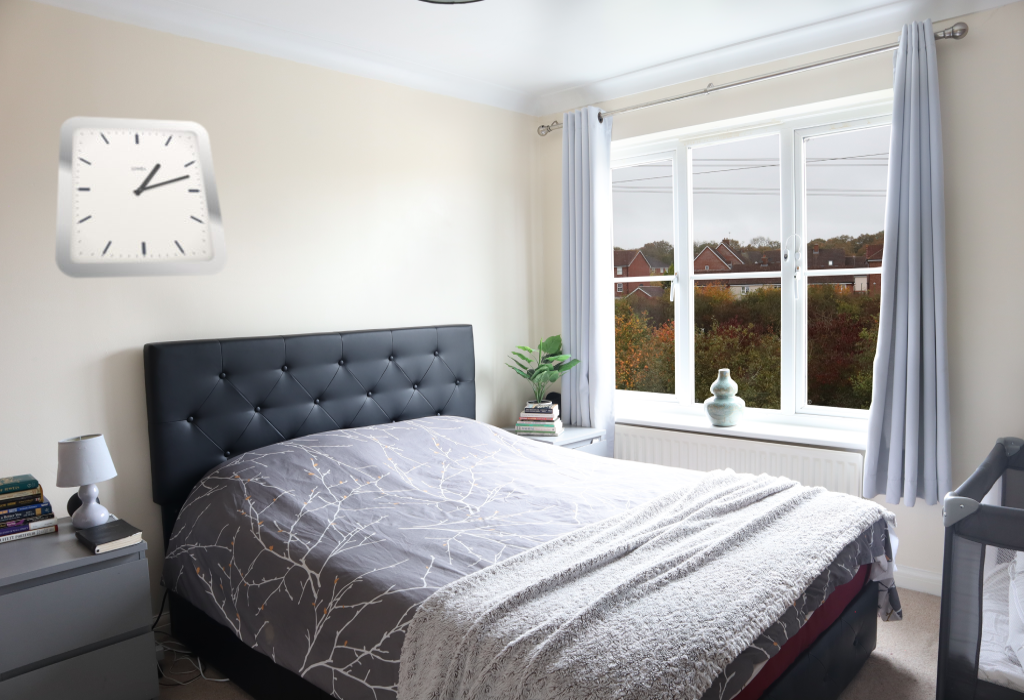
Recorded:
**1:12**
